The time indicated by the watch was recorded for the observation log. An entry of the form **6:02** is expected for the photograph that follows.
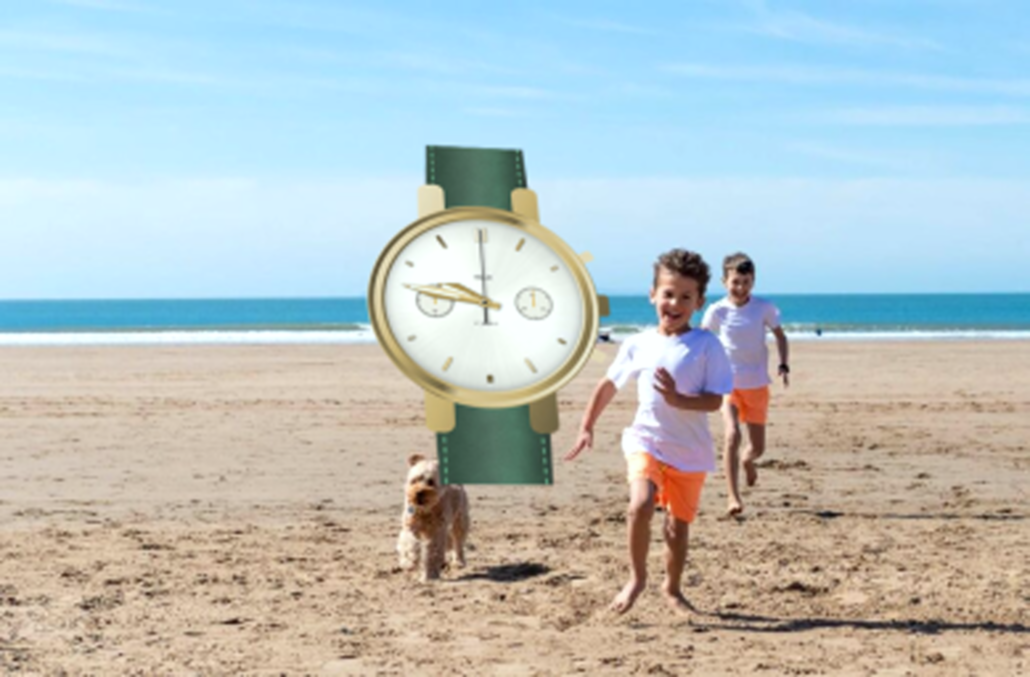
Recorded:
**9:47**
